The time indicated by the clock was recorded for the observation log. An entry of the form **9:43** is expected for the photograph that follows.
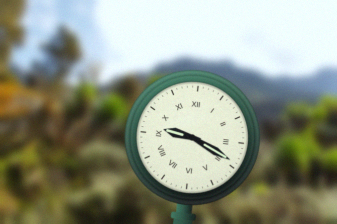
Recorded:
**9:19**
